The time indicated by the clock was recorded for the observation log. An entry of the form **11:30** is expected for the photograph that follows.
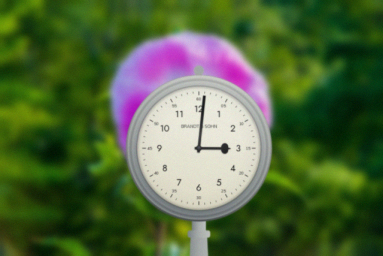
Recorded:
**3:01**
